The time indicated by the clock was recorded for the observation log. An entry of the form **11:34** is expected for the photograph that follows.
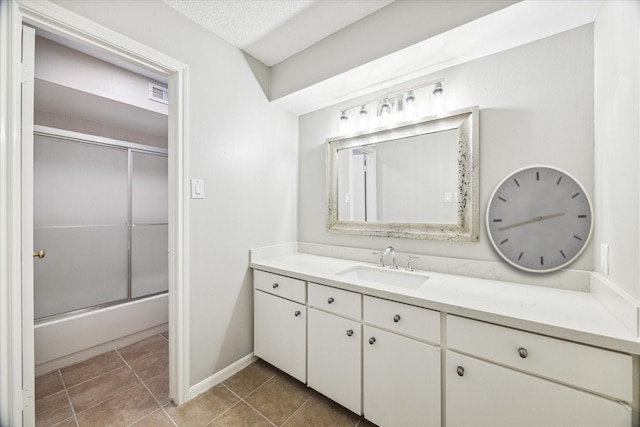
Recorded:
**2:43**
